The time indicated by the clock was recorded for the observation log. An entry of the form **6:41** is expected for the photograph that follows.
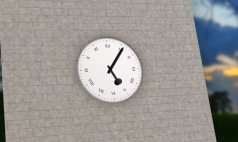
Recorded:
**5:06**
